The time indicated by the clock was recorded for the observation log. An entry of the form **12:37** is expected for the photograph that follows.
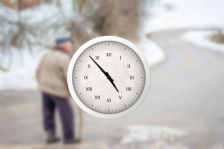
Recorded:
**4:53**
